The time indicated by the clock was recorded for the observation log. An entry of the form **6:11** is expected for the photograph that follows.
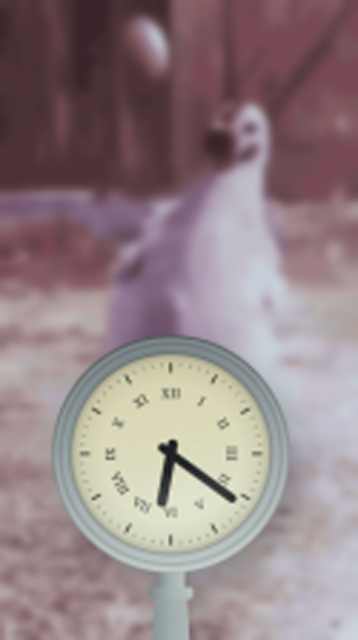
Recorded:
**6:21**
